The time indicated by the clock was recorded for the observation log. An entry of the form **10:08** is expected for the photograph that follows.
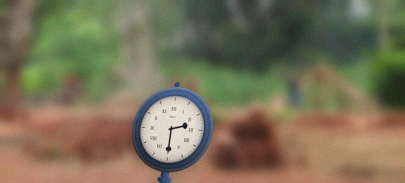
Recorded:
**2:30**
